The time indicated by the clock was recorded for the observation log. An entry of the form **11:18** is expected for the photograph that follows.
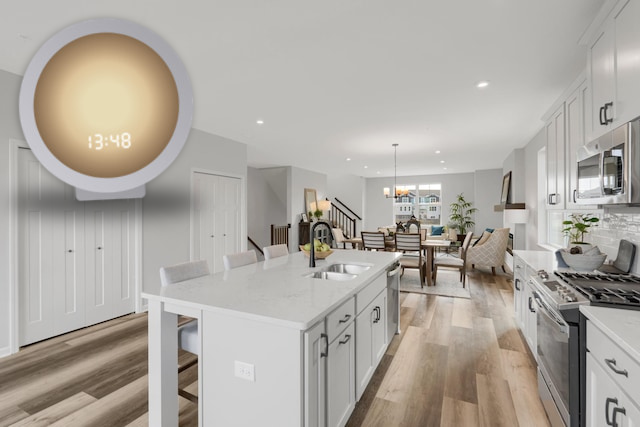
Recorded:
**13:48**
